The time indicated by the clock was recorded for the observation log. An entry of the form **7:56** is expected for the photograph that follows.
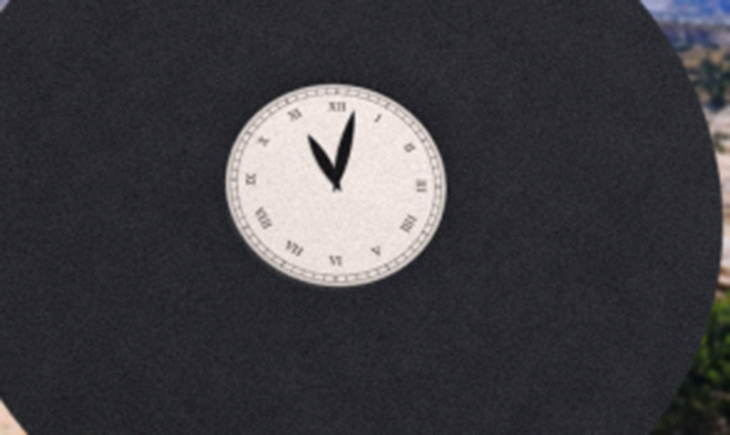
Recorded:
**11:02**
